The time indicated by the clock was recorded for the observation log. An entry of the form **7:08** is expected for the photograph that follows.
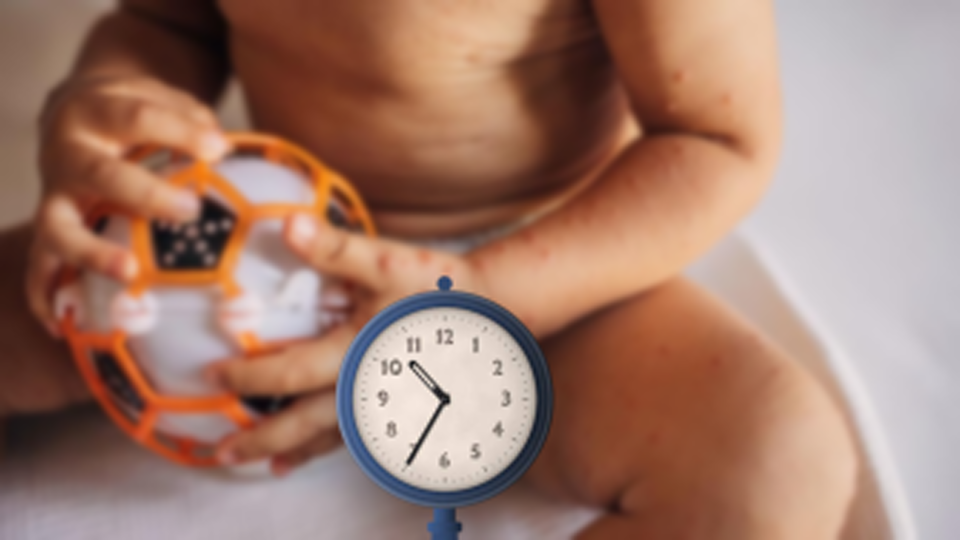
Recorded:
**10:35**
